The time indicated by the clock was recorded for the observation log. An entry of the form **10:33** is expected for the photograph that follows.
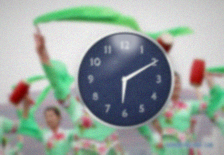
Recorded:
**6:10**
